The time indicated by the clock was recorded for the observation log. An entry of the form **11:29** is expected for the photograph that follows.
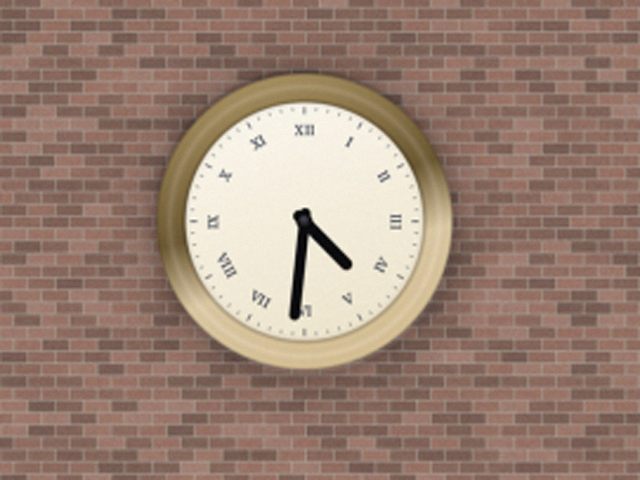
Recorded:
**4:31**
